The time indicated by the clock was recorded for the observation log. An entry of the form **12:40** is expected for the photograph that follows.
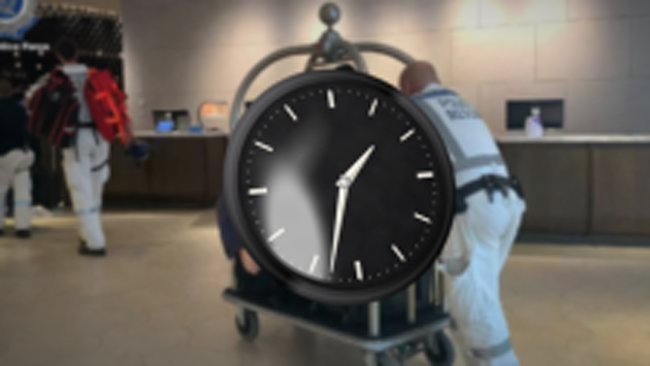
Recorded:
**1:33**
